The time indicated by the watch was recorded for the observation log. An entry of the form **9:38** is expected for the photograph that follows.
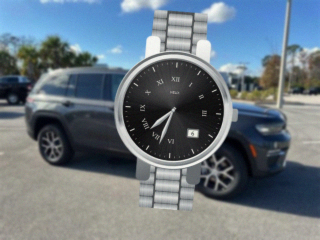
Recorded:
**7:33**
